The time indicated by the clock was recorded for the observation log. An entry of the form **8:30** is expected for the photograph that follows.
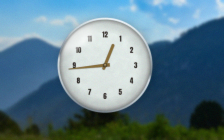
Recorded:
**12:44**
